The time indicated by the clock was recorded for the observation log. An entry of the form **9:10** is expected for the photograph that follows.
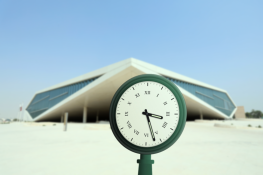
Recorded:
**3:27**
